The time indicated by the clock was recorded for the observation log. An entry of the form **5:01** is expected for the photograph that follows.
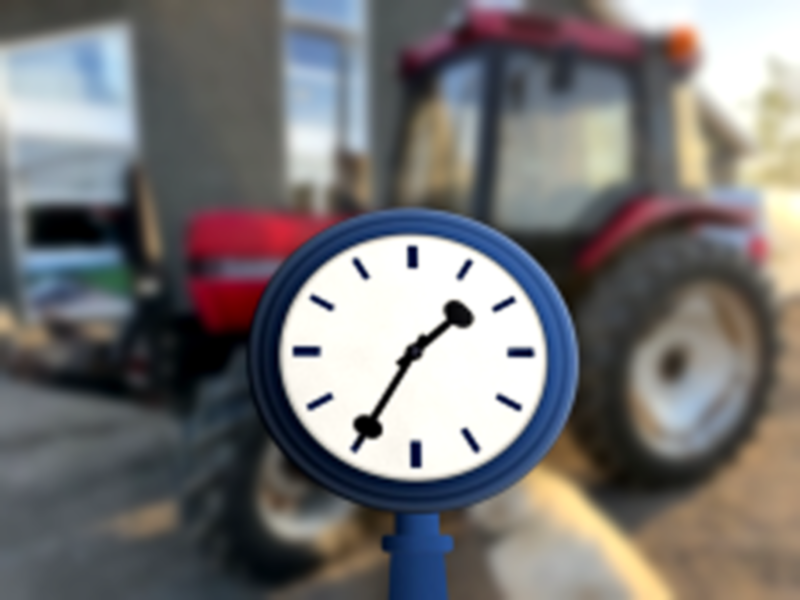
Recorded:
**1:35**
